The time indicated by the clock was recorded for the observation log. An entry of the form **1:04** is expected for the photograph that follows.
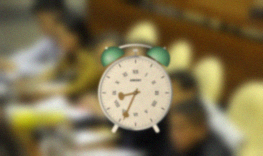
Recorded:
**8:34**
